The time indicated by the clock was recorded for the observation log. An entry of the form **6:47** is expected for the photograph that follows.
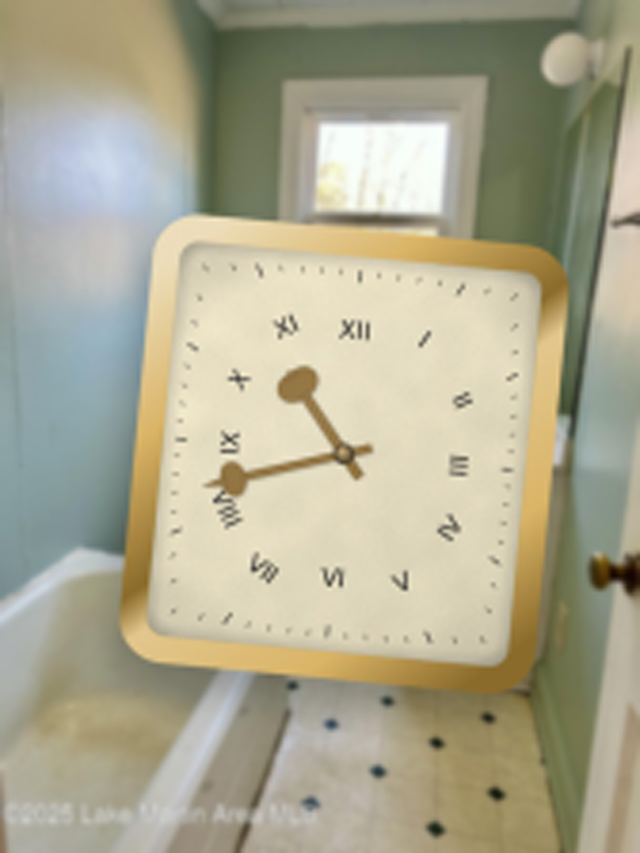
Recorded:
**10:42**
